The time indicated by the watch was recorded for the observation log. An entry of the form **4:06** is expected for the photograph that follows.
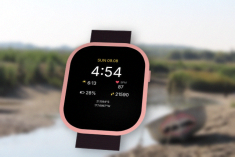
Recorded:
**4:54**
